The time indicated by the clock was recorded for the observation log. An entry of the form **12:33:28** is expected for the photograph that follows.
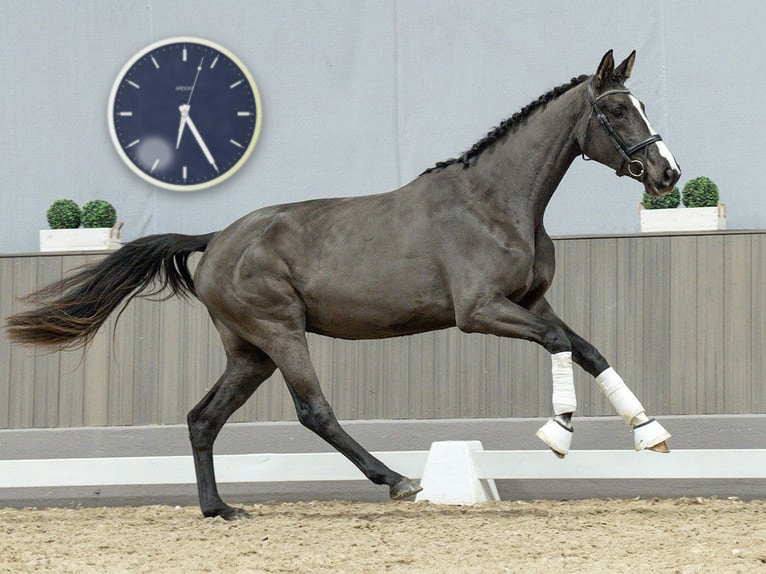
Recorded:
**6:25:03**
